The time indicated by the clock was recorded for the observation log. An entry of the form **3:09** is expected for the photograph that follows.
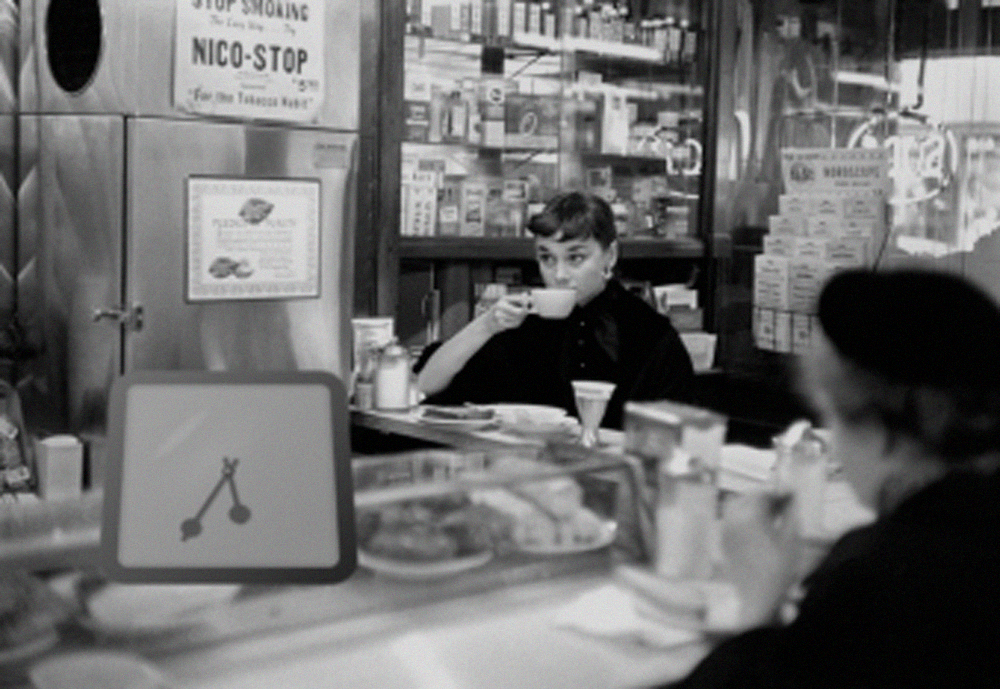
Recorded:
**5:35**
